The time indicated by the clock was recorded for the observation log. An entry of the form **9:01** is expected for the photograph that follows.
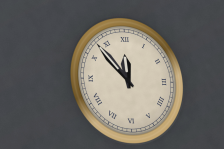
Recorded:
**11:53**
